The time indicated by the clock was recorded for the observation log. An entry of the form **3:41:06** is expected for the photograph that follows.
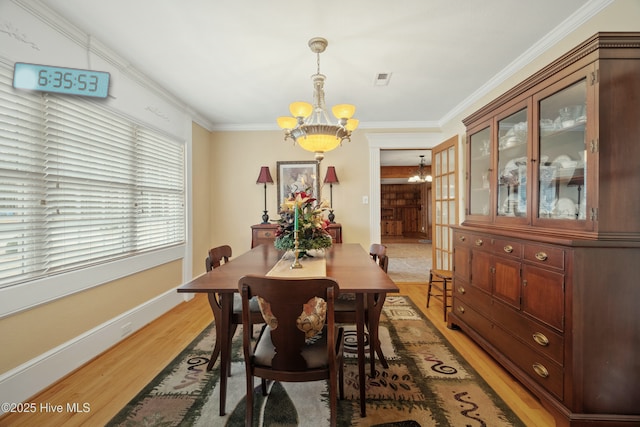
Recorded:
**6:35:53**
